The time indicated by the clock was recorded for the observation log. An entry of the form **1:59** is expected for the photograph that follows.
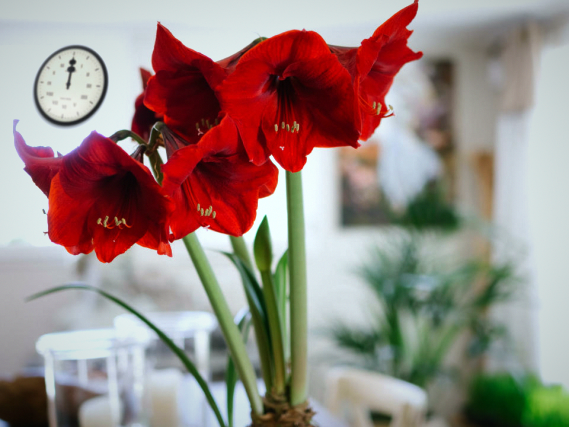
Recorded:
**12:00**
